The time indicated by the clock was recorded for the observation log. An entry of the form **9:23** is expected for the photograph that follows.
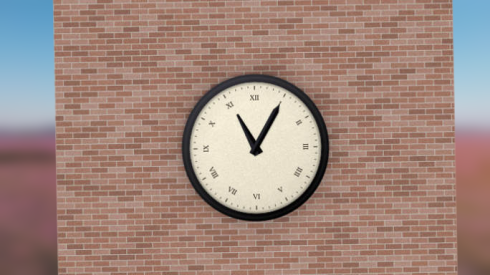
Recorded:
**11:05**
